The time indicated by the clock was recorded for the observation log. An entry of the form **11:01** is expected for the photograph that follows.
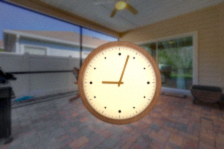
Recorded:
**9:03**
